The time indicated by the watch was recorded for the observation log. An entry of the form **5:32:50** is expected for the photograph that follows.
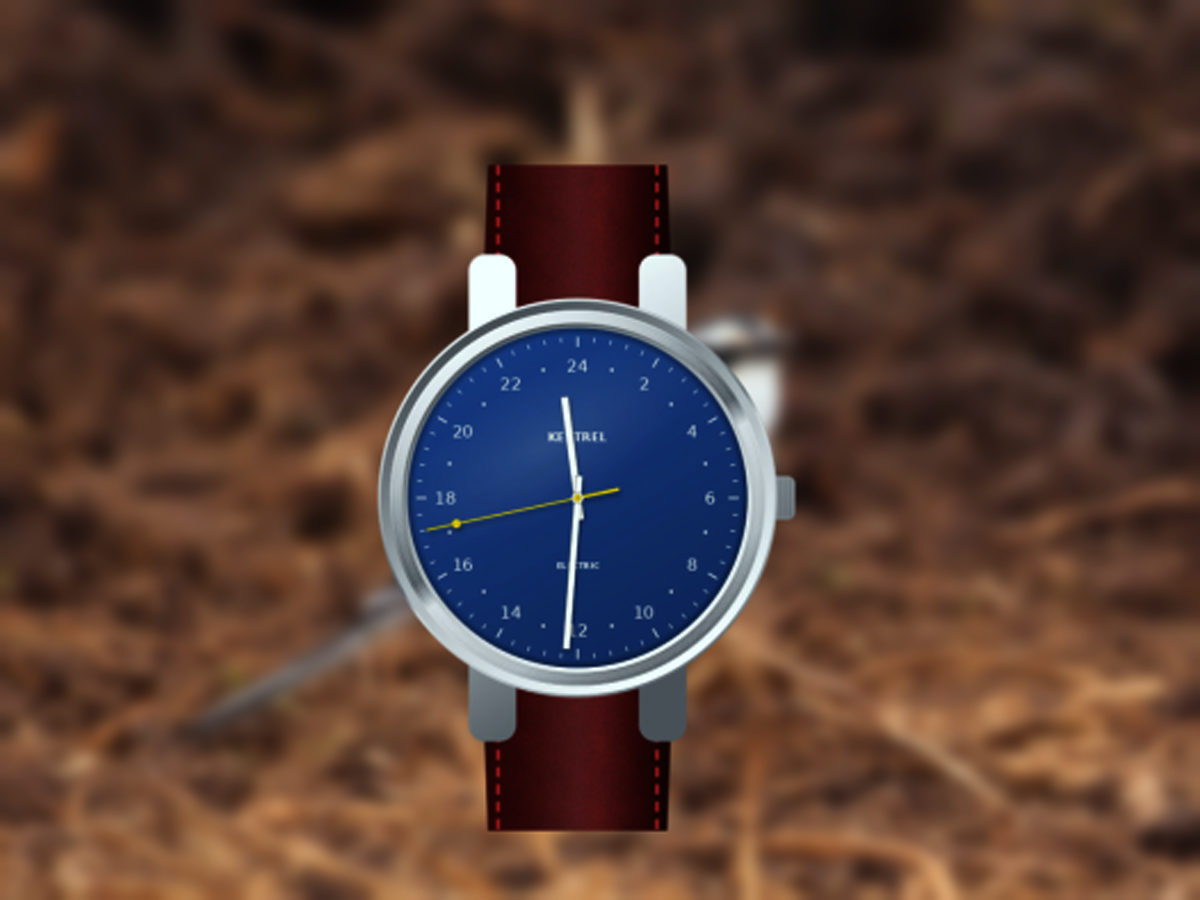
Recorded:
**23:30:43**
